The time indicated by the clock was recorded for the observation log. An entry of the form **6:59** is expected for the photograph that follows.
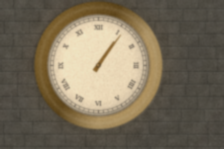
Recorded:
**1:06**
